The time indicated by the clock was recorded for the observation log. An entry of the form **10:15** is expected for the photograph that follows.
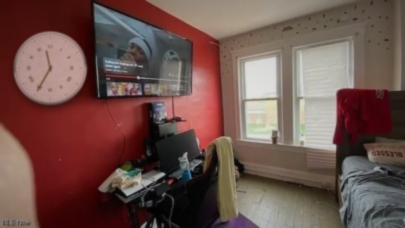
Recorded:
**11:35**
